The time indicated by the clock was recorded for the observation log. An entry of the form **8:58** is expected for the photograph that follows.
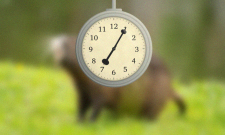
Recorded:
**7:05**
